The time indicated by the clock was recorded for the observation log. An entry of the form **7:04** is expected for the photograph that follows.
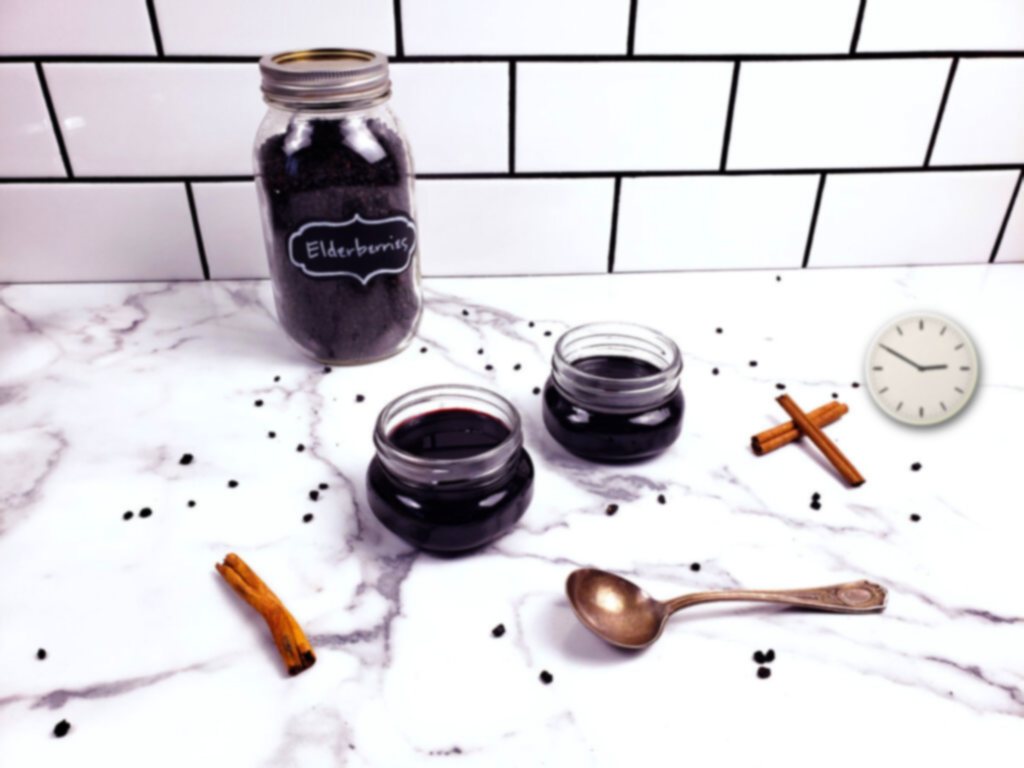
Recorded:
**2:50**
